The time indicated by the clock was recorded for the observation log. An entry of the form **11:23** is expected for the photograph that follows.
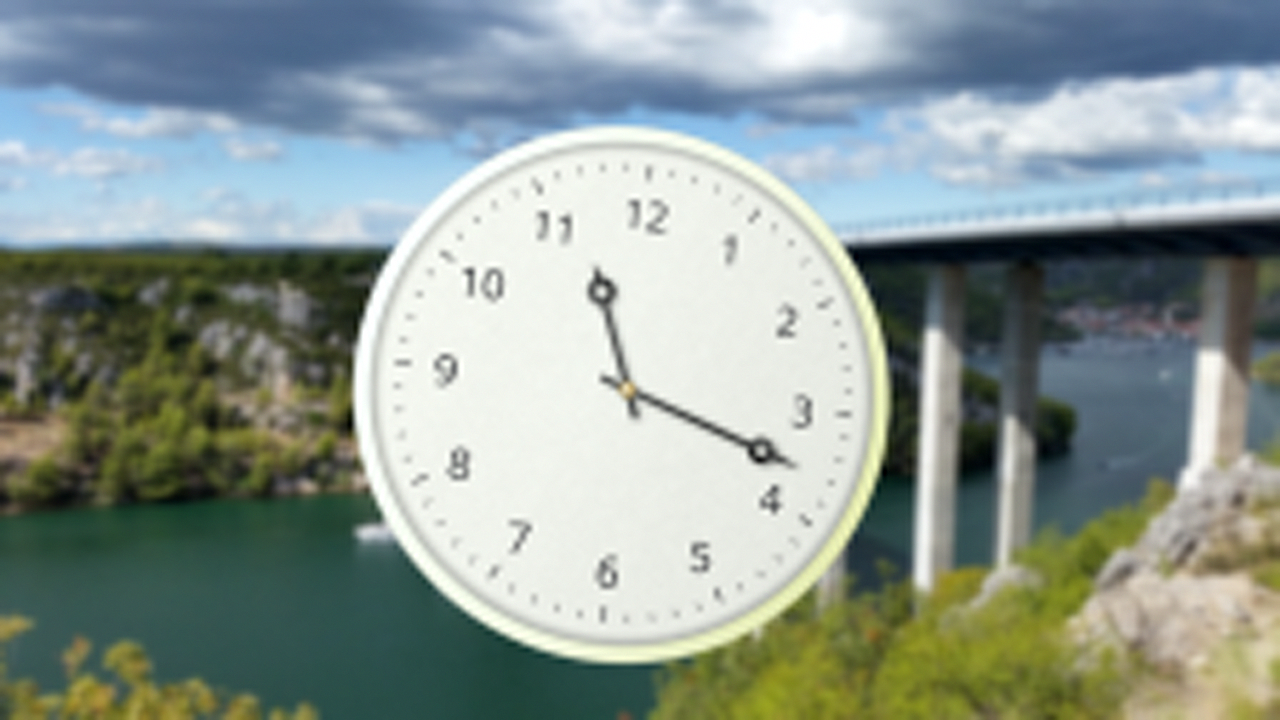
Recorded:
**11:18**
